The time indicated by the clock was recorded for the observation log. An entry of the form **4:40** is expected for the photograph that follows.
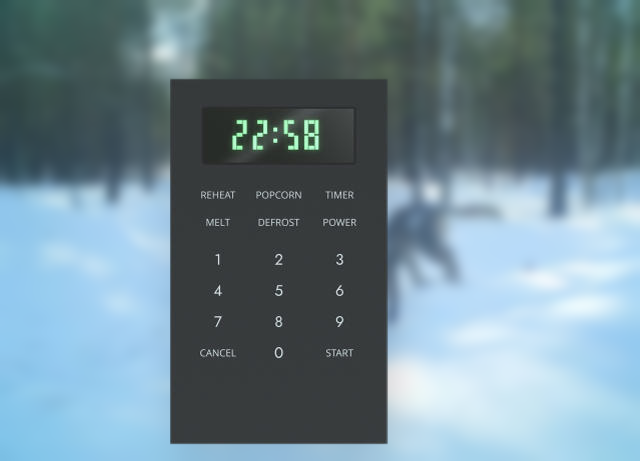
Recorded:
**22:58**
